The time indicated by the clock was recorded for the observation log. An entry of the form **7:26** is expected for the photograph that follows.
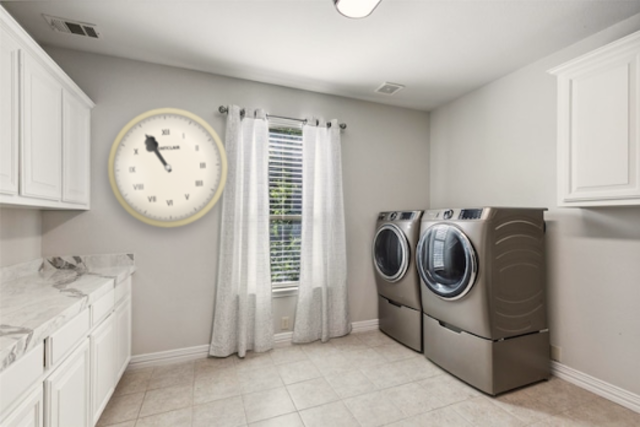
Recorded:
**10:55**
